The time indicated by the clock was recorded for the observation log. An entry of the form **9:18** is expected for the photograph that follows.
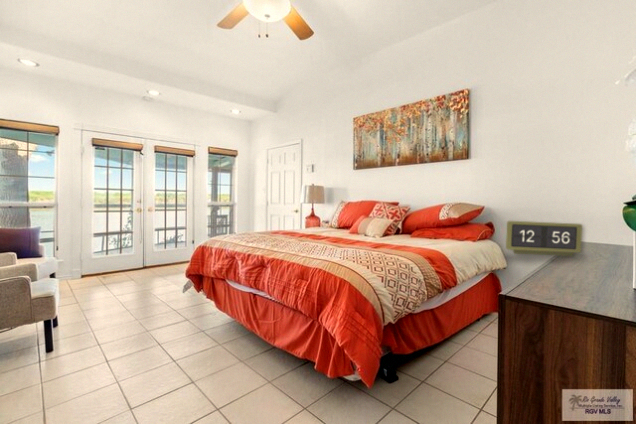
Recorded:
**12:56**
